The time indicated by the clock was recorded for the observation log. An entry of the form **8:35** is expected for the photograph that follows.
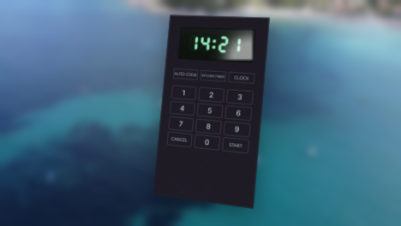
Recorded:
**14:21**
